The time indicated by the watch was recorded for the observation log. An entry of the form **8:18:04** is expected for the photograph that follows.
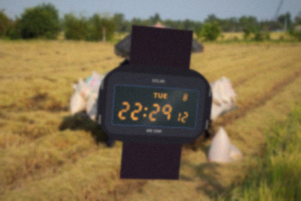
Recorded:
**22:29:12**
